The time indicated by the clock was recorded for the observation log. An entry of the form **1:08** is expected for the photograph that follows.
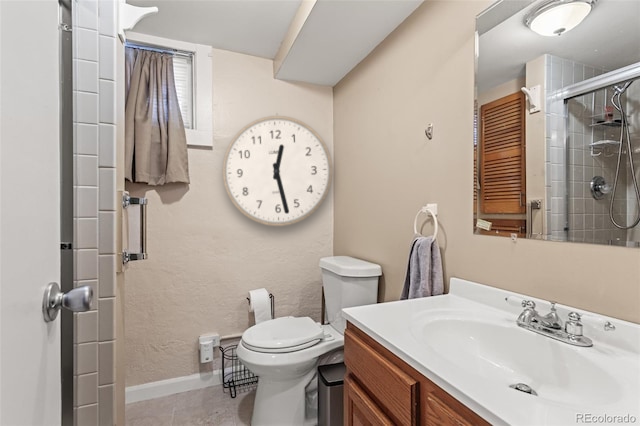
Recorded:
**12:28**
